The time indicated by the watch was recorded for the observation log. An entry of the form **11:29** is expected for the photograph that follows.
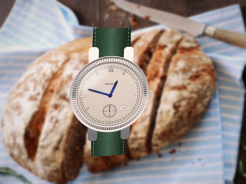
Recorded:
**12:48**
